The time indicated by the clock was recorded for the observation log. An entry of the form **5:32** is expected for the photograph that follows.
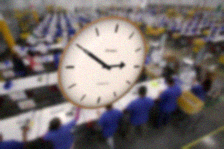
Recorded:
**2:50**
